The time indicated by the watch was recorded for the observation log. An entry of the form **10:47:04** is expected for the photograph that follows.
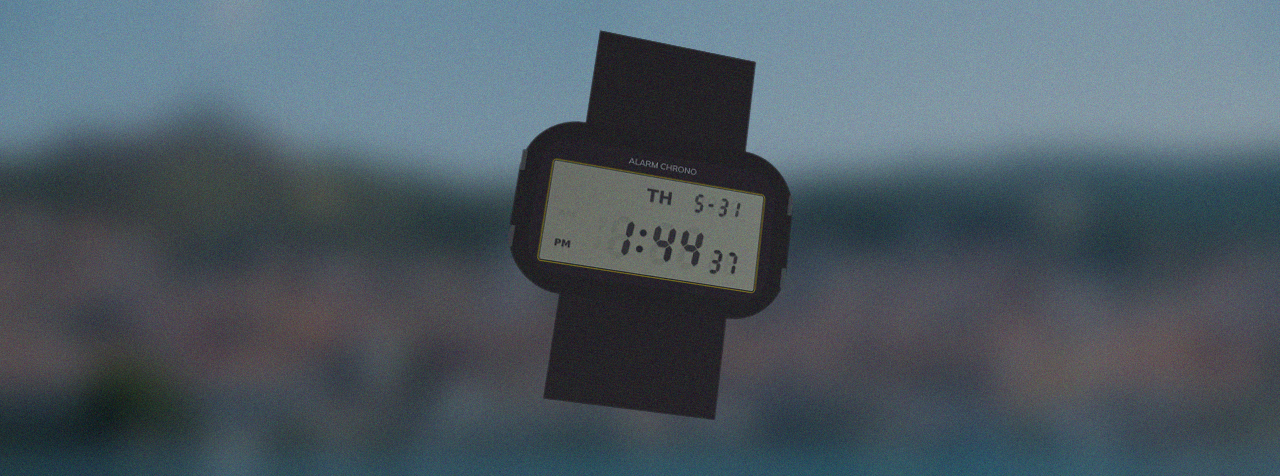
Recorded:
**1:44:37**
